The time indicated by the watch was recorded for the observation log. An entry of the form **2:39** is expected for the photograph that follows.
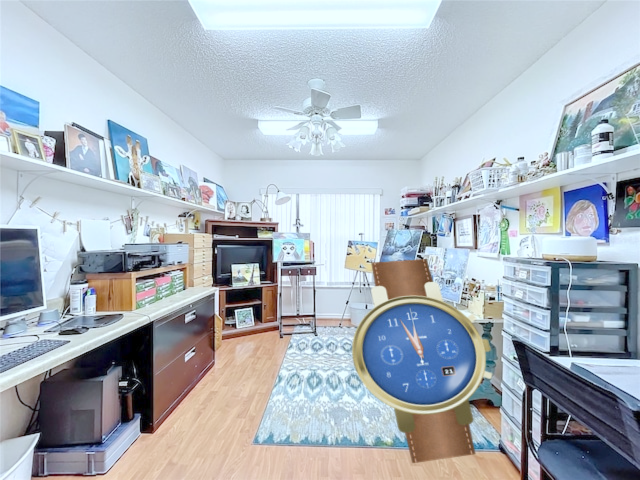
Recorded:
**11:57**
